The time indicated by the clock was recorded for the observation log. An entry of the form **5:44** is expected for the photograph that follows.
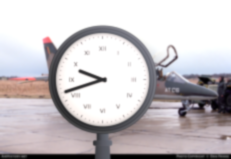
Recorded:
**9:42**
